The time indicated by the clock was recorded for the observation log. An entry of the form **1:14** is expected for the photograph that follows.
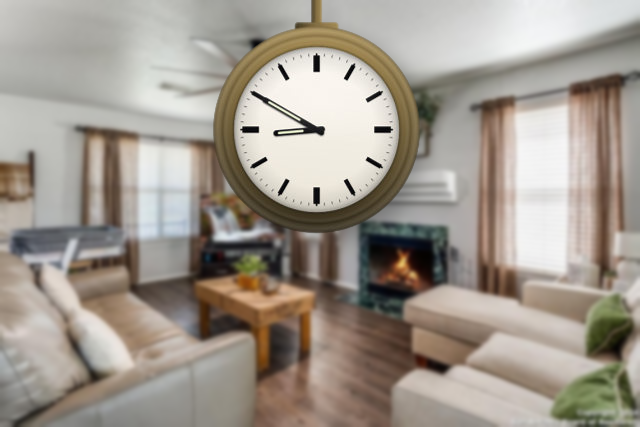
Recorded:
**8:50**
